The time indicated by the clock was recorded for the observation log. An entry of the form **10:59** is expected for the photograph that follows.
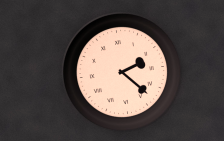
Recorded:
**2:23**
